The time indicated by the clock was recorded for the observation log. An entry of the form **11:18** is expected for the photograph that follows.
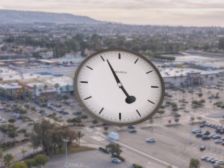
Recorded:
**4:56**
